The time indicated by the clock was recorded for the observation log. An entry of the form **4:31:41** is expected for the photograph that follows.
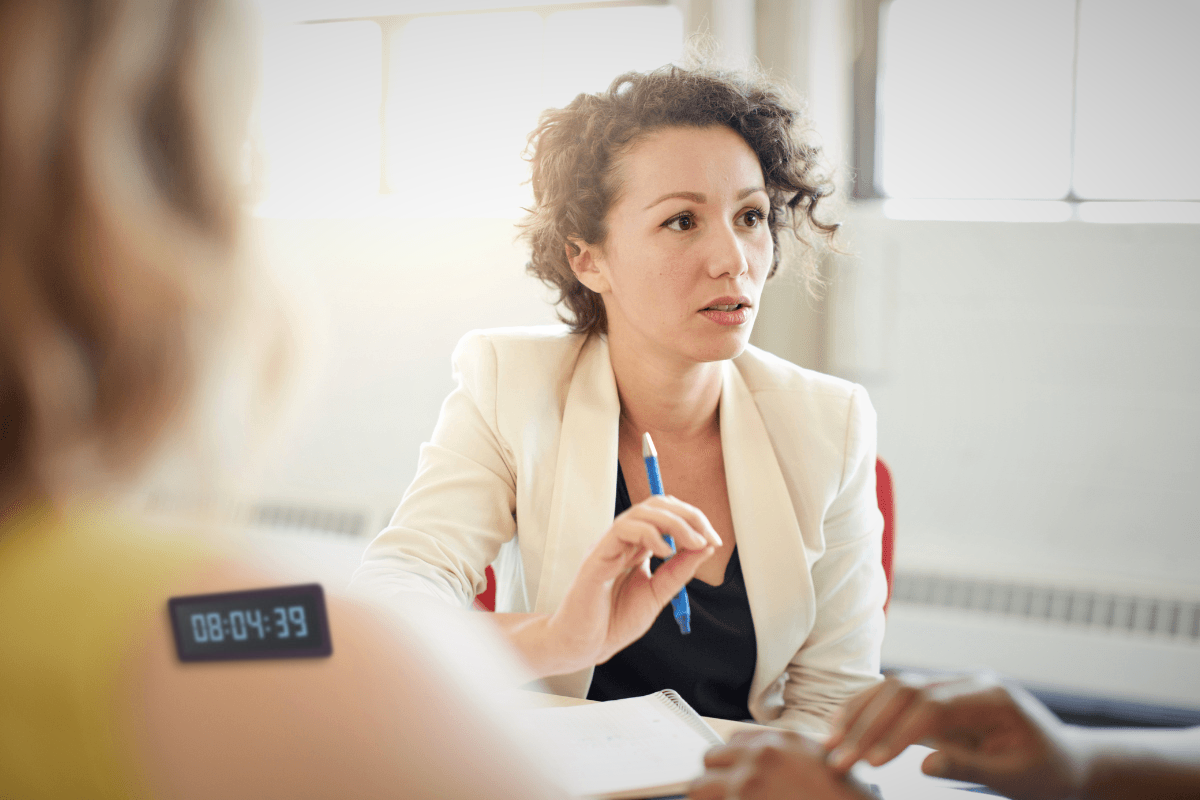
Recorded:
**8:04:39**
